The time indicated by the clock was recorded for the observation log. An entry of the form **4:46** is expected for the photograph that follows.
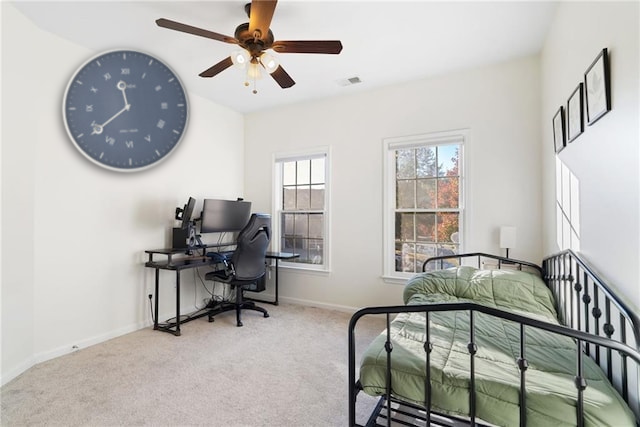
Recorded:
**11:39**
